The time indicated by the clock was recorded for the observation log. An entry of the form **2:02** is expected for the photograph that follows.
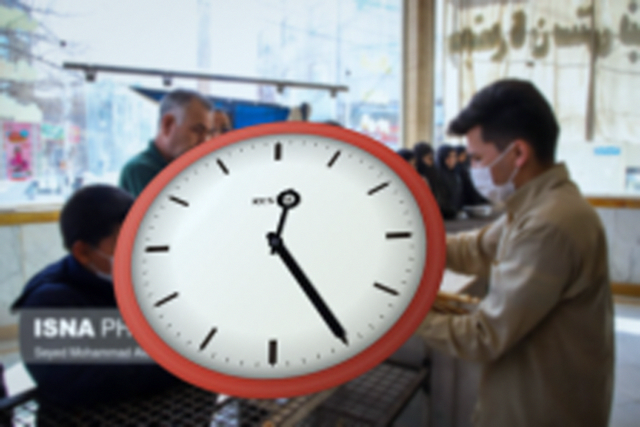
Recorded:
**12:25**
